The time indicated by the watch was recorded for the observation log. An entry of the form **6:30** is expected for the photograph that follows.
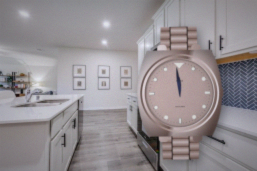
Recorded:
**11:59**
